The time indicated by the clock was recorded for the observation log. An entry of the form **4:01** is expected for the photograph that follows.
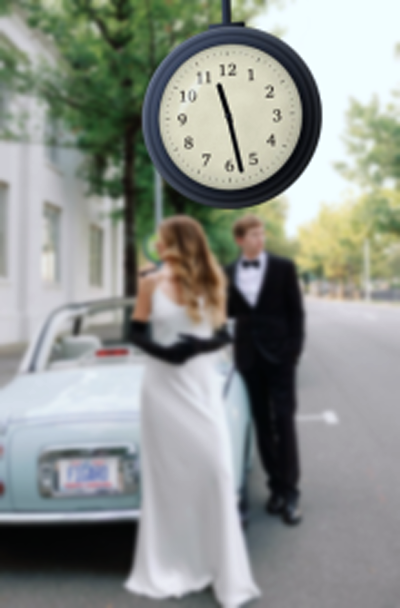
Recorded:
**11:28**
